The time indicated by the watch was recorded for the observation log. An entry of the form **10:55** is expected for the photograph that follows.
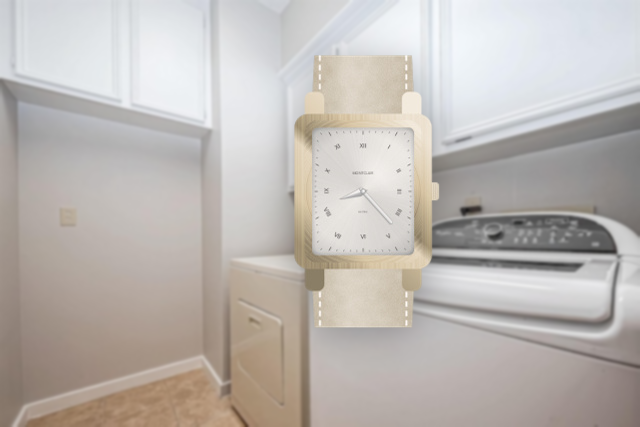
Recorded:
**8:23**
